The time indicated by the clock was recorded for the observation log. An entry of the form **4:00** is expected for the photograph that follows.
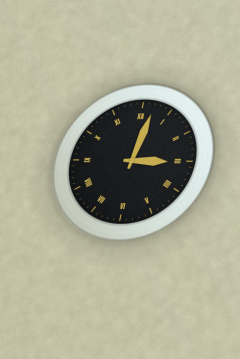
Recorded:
**3:02**
